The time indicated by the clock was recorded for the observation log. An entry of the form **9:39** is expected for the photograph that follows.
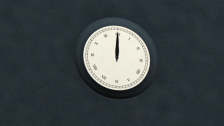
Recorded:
**12:00**
